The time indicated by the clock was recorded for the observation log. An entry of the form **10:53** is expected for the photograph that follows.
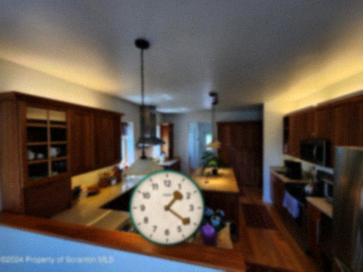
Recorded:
**1:21**
